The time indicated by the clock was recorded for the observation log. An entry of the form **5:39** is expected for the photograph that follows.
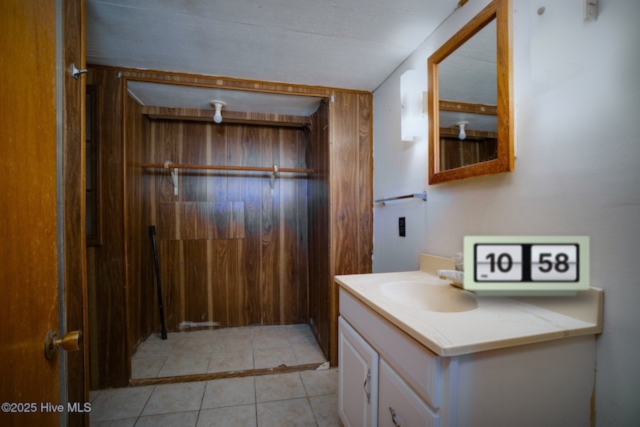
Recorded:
**10:58**
